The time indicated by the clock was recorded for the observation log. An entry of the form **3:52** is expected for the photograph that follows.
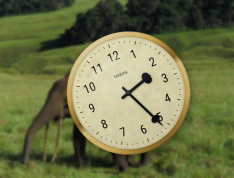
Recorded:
**2:26**
